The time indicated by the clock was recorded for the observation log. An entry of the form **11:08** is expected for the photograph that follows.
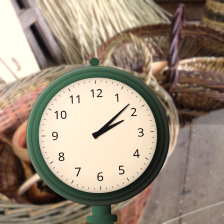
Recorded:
**2:08**
